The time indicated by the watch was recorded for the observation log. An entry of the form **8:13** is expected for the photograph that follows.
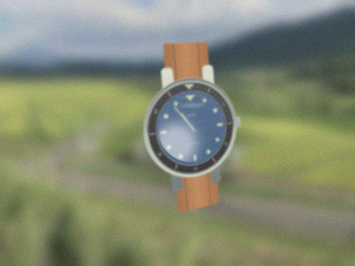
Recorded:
**10:54**
